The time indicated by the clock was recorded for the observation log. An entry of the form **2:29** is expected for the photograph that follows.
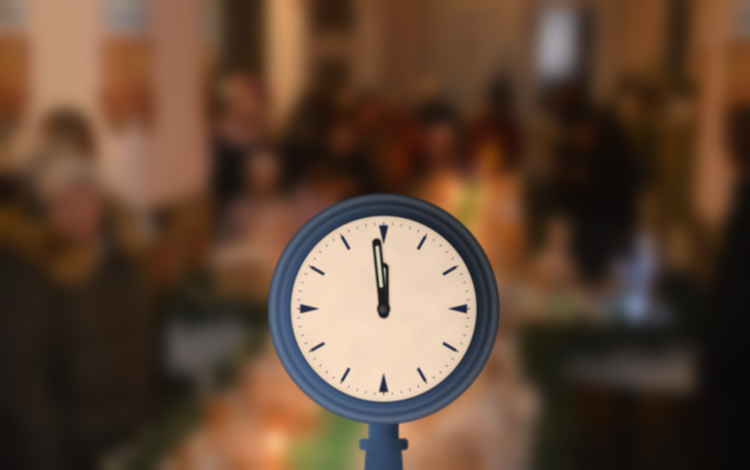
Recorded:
**11:59**
